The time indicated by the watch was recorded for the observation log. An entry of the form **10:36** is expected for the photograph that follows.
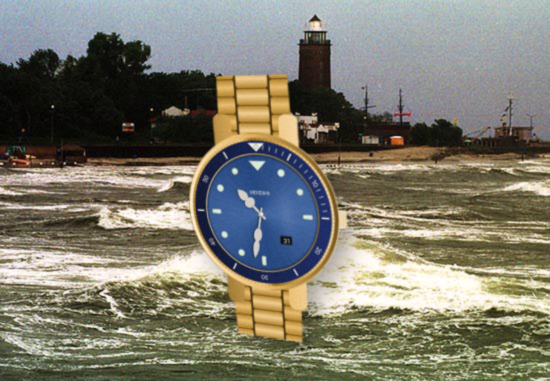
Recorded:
**10:32**
